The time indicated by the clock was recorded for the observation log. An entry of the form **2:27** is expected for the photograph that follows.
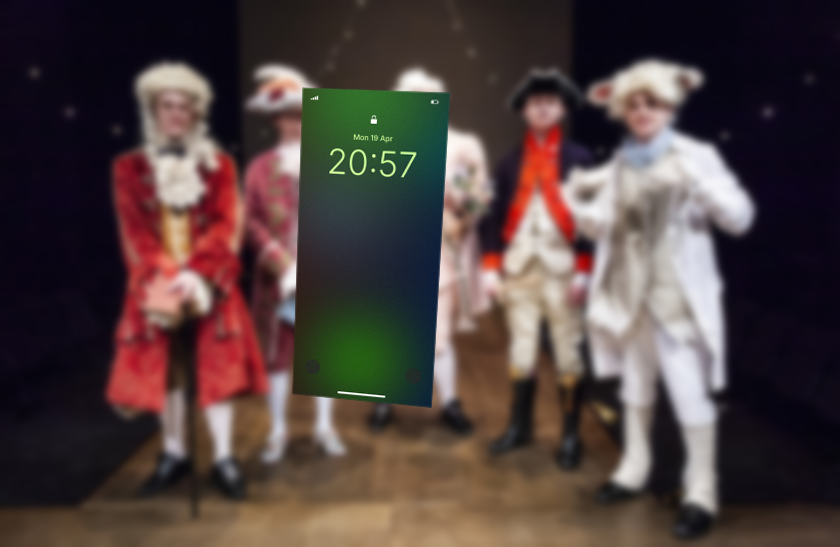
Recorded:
**20:57**
